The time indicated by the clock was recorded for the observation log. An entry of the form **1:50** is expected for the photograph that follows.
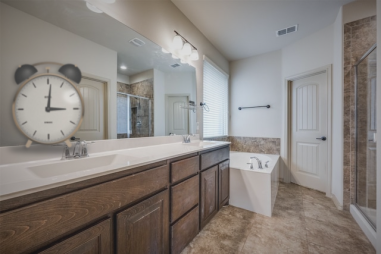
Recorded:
**3:01**
